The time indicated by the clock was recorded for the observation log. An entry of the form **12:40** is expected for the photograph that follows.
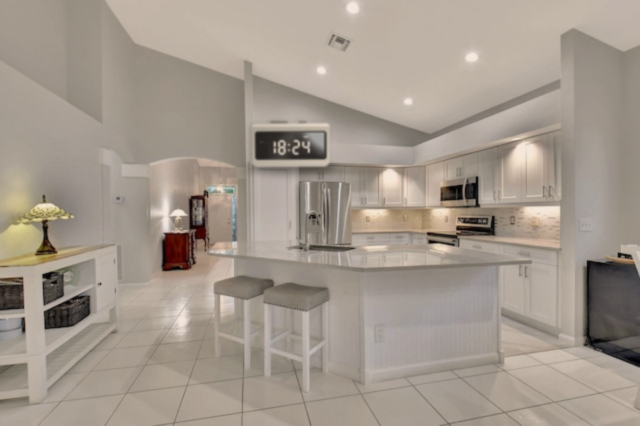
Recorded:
**18:24**
